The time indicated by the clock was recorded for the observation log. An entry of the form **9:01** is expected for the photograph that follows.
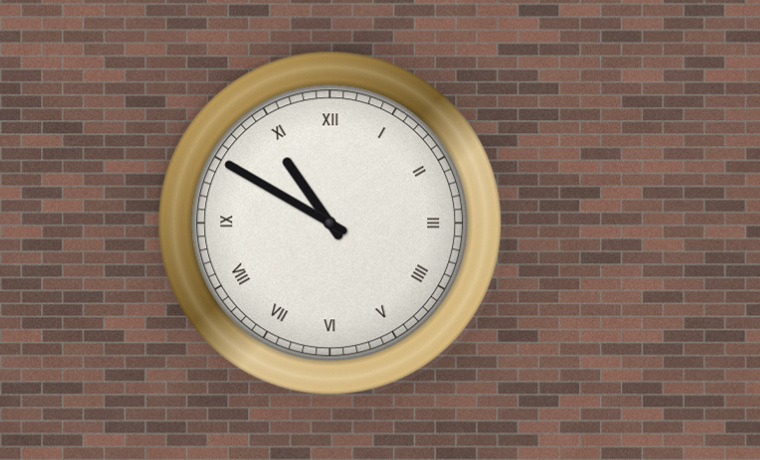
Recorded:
**10:50**
